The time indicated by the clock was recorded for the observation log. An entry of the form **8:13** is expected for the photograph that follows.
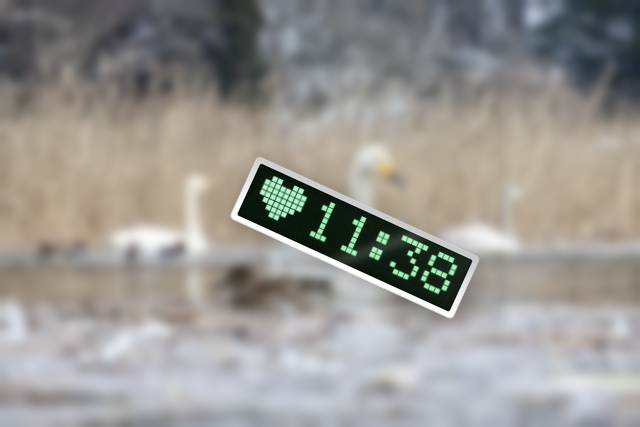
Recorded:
**11:38**
